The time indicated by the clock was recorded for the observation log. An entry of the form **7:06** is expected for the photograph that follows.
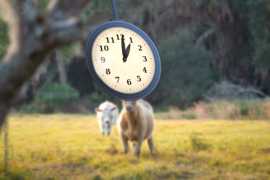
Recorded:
**1:01**
